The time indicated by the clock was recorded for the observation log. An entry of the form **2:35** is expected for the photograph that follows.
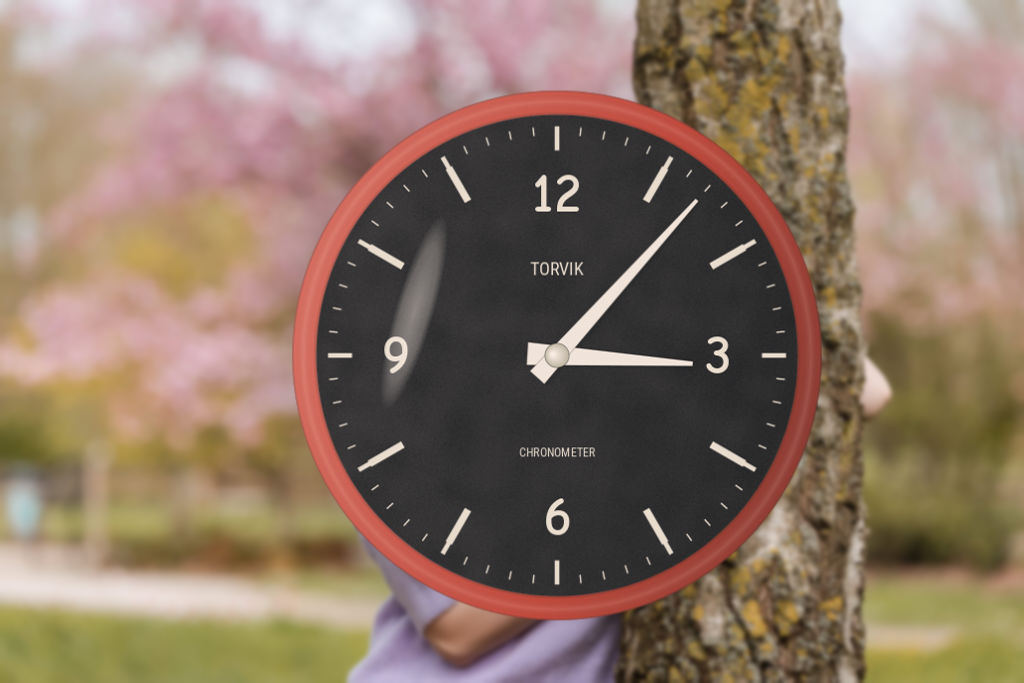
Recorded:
**3:07**
